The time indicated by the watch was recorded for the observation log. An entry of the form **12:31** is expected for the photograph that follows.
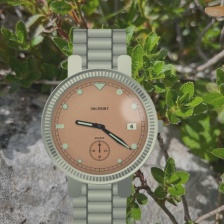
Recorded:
**9:21**
